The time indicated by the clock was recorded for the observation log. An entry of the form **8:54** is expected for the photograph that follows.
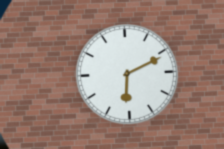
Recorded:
**6:11**
